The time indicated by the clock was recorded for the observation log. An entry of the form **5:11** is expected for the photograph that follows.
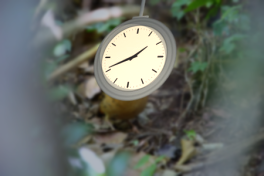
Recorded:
**1:41**
